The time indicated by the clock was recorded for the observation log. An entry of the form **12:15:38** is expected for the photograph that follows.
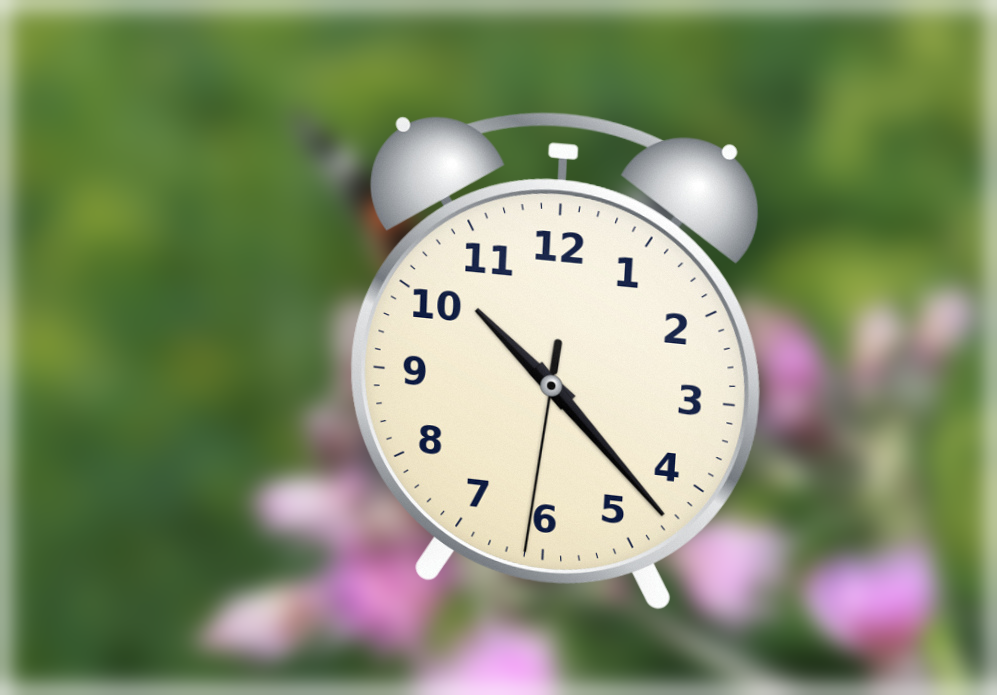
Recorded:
**10:22:31**
